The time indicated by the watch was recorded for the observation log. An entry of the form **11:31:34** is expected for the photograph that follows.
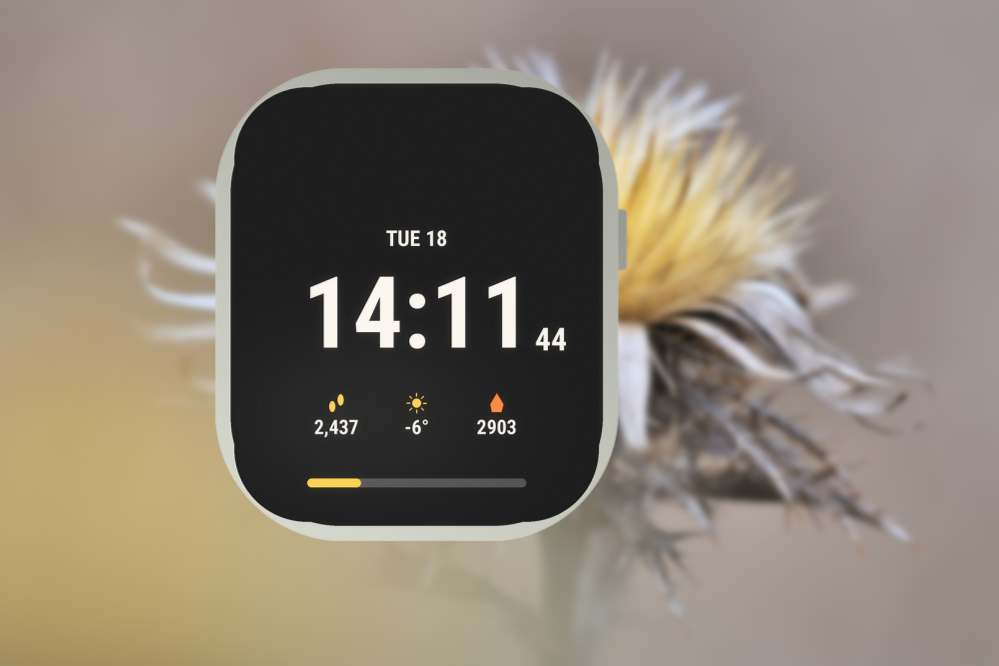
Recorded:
**14:11:44**
